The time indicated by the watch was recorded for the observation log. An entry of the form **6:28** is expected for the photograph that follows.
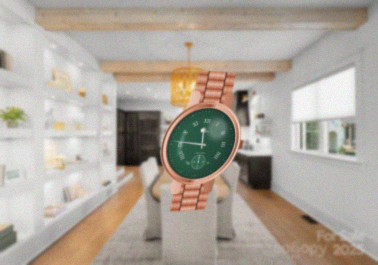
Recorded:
**11:46**
